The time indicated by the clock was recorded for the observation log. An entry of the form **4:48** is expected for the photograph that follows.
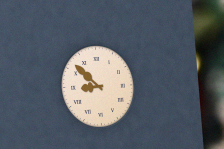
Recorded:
**8:52**
